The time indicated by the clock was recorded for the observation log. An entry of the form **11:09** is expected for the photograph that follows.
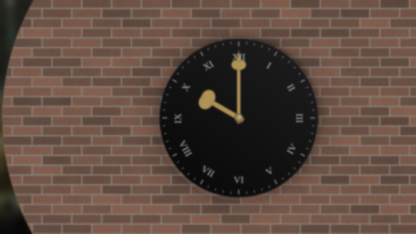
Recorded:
**10:00**
